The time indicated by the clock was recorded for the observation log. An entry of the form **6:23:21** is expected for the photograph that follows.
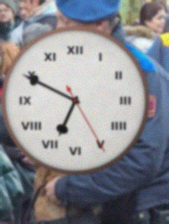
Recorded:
**6:49:25**
